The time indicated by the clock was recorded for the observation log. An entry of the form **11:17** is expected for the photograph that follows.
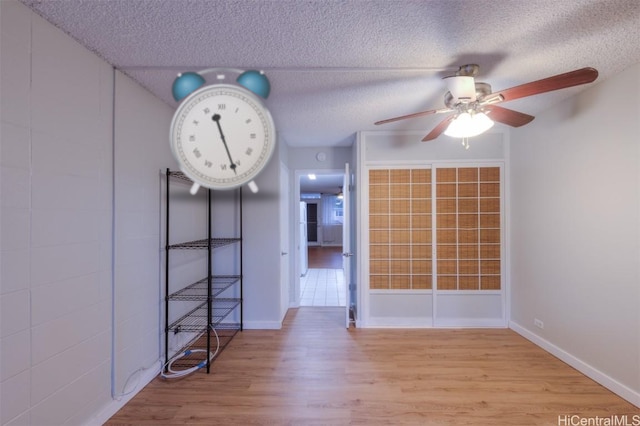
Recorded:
**11:27**
